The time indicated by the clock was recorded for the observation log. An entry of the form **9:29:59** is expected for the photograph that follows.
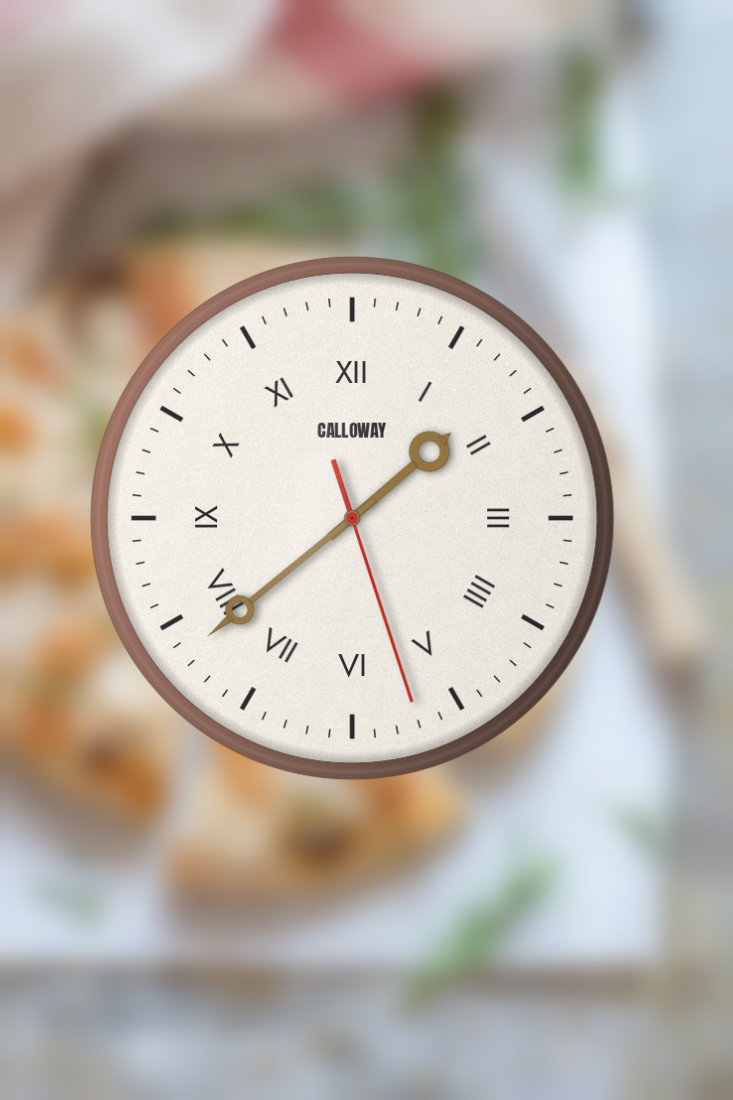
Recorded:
**1:38:27**
